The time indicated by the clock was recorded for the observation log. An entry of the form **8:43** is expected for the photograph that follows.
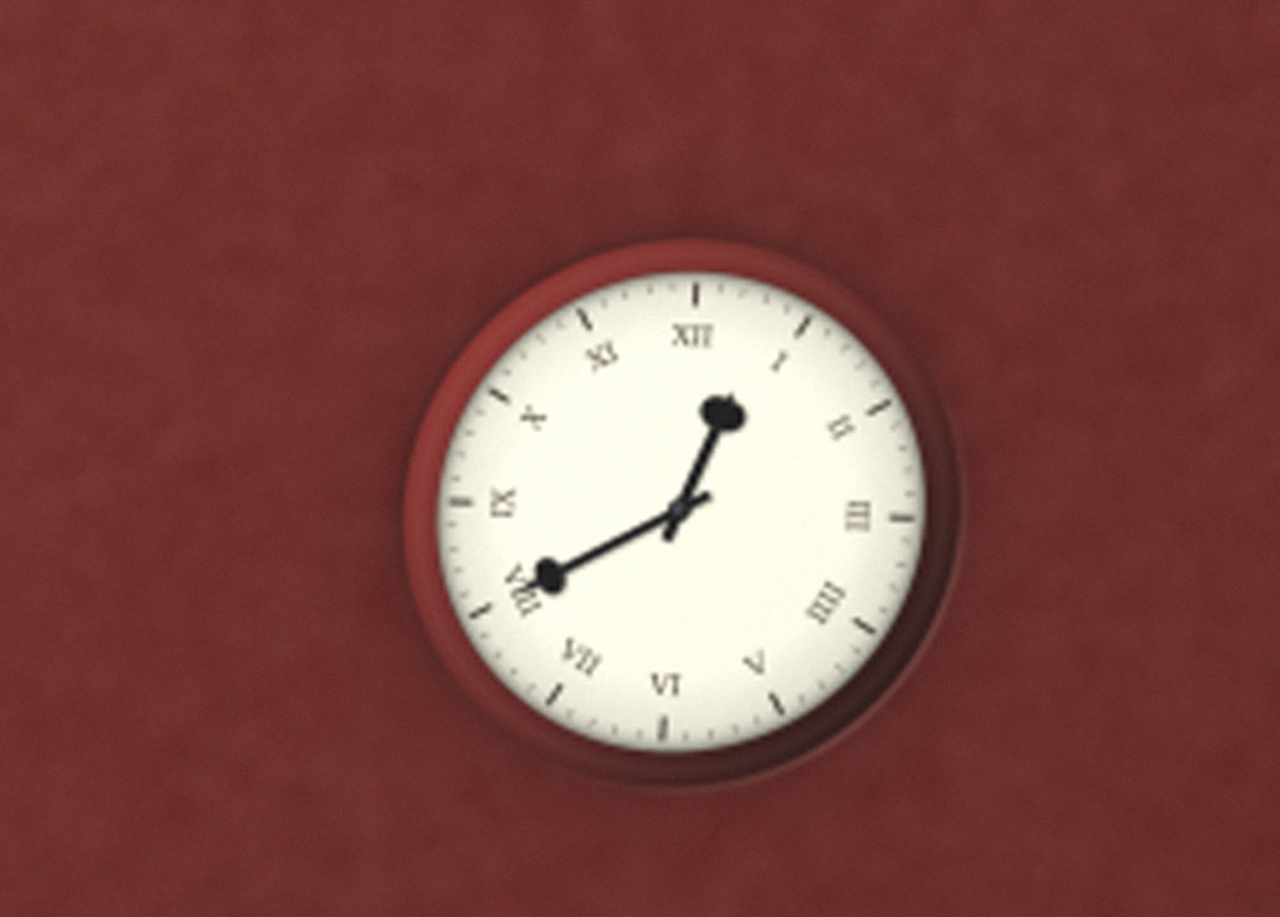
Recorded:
**12:40**
